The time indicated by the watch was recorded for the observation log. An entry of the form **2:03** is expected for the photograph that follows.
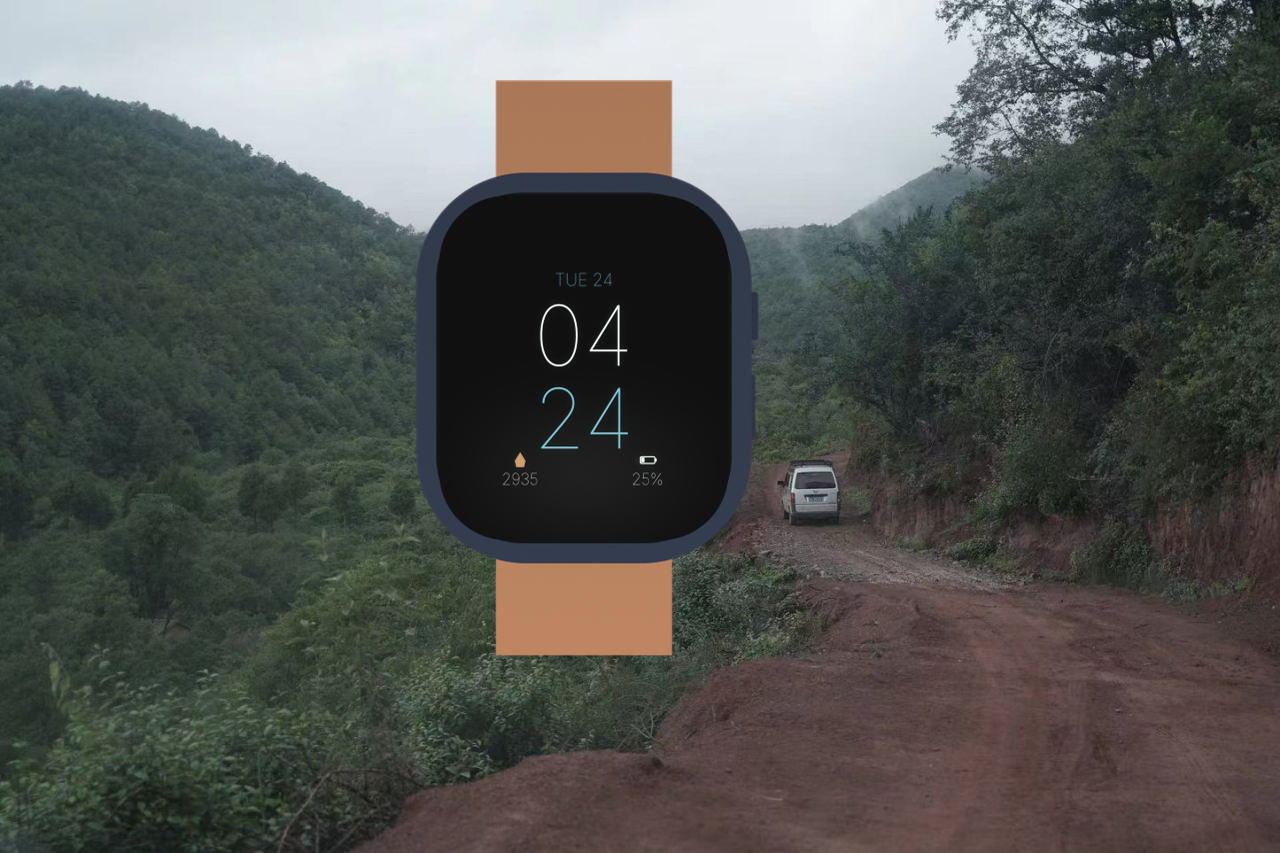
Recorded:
**4:24**
